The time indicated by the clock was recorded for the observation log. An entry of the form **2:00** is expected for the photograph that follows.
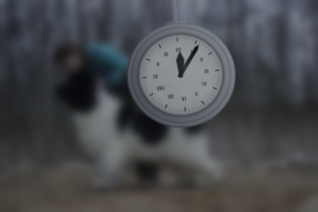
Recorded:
**12:06**
